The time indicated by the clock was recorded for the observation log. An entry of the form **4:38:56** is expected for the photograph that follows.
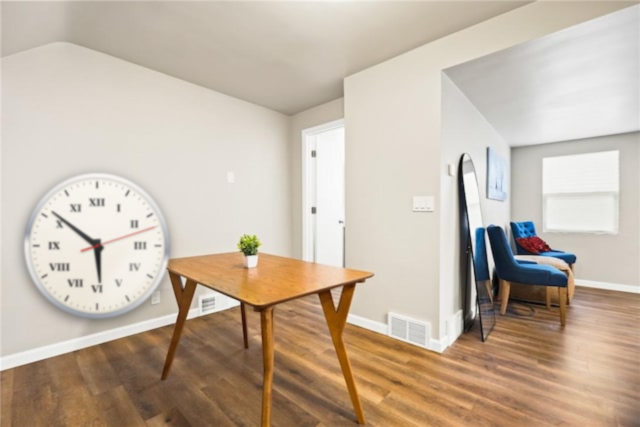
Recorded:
**5:51:12**
